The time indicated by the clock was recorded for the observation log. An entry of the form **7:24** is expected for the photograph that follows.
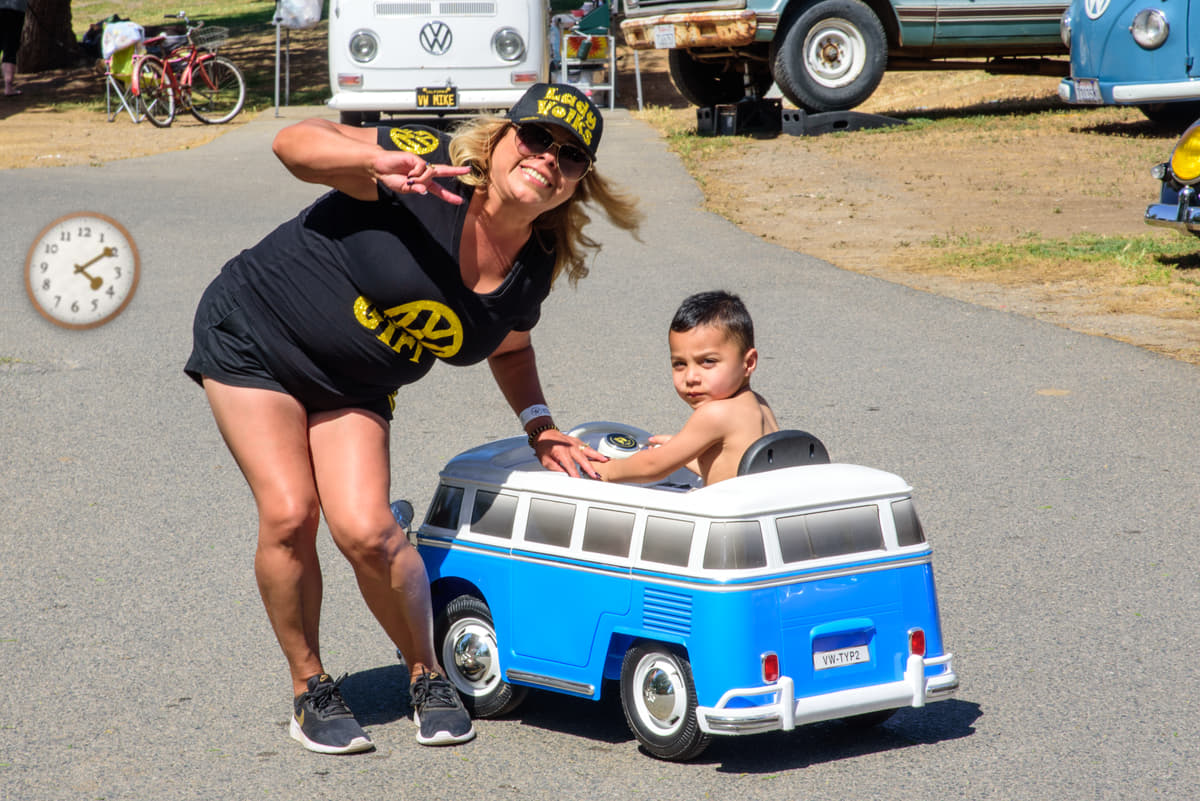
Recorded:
**4:09**
